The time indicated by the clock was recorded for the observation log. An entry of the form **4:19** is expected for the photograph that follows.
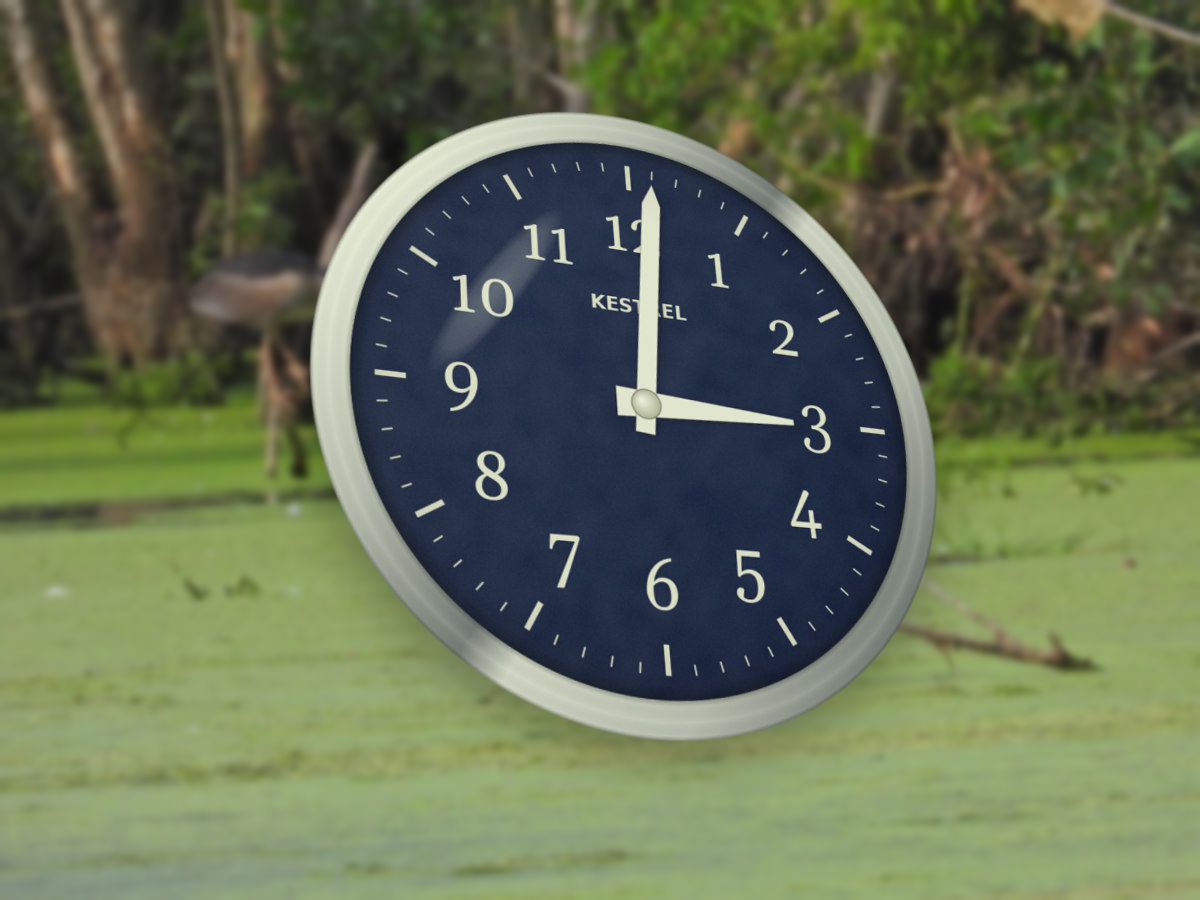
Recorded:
**3:01**
